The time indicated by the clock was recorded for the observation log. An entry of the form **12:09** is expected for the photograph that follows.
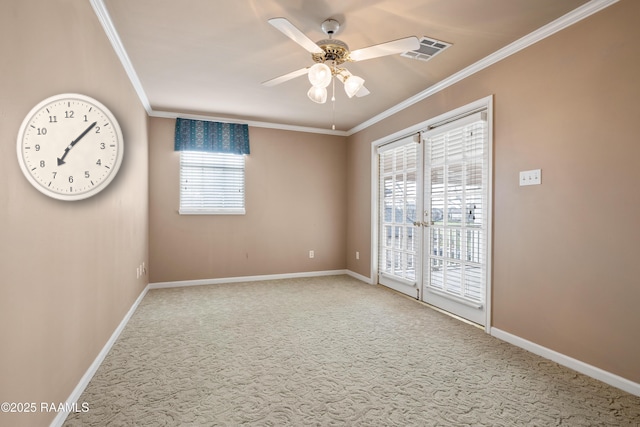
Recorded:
**7:08**
